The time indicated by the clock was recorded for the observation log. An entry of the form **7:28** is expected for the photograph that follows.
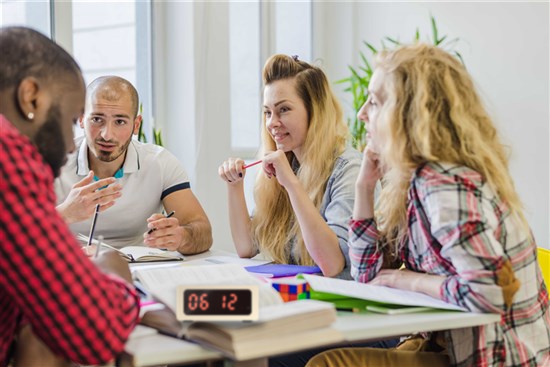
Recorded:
**6:12**
